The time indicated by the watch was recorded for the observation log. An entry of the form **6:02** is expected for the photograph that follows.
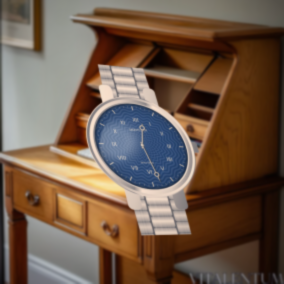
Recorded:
**12:28**
